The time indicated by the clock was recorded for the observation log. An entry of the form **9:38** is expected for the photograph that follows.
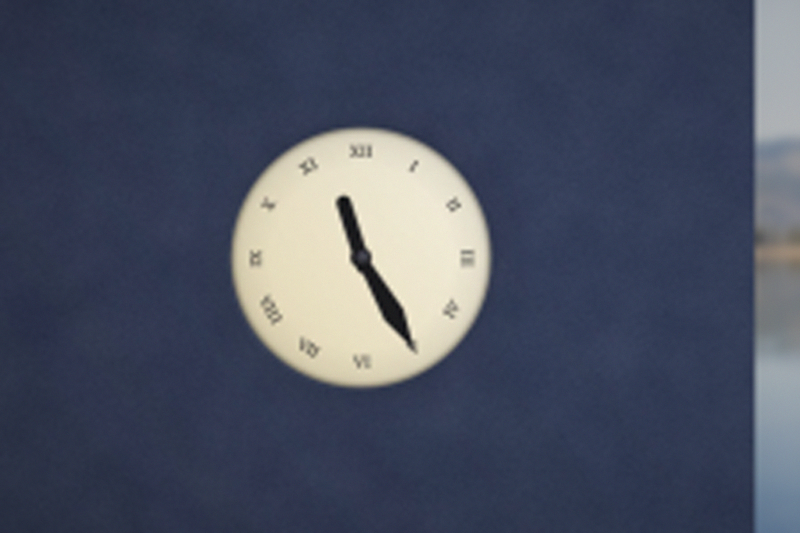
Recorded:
**11:25**
